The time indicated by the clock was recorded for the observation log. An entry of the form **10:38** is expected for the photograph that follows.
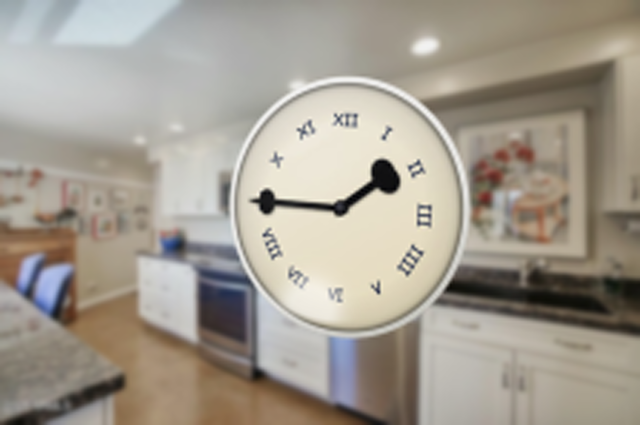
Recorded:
**1:45**
